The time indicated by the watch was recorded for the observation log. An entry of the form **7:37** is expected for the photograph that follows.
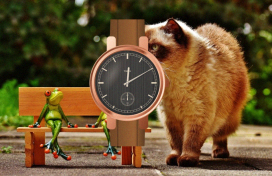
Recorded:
**12:10**
